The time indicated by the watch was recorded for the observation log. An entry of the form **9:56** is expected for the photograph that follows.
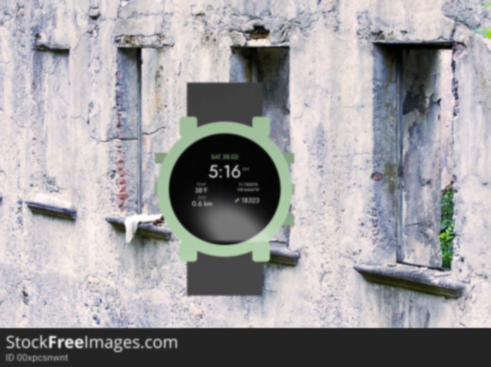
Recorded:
**5:16**
